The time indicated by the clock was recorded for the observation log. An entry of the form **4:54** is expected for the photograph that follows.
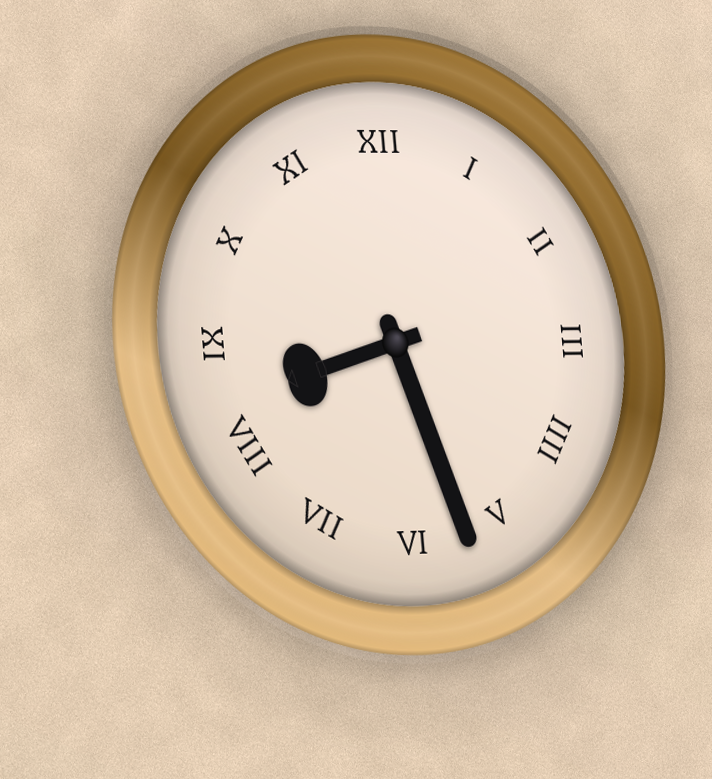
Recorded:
**8:27**
